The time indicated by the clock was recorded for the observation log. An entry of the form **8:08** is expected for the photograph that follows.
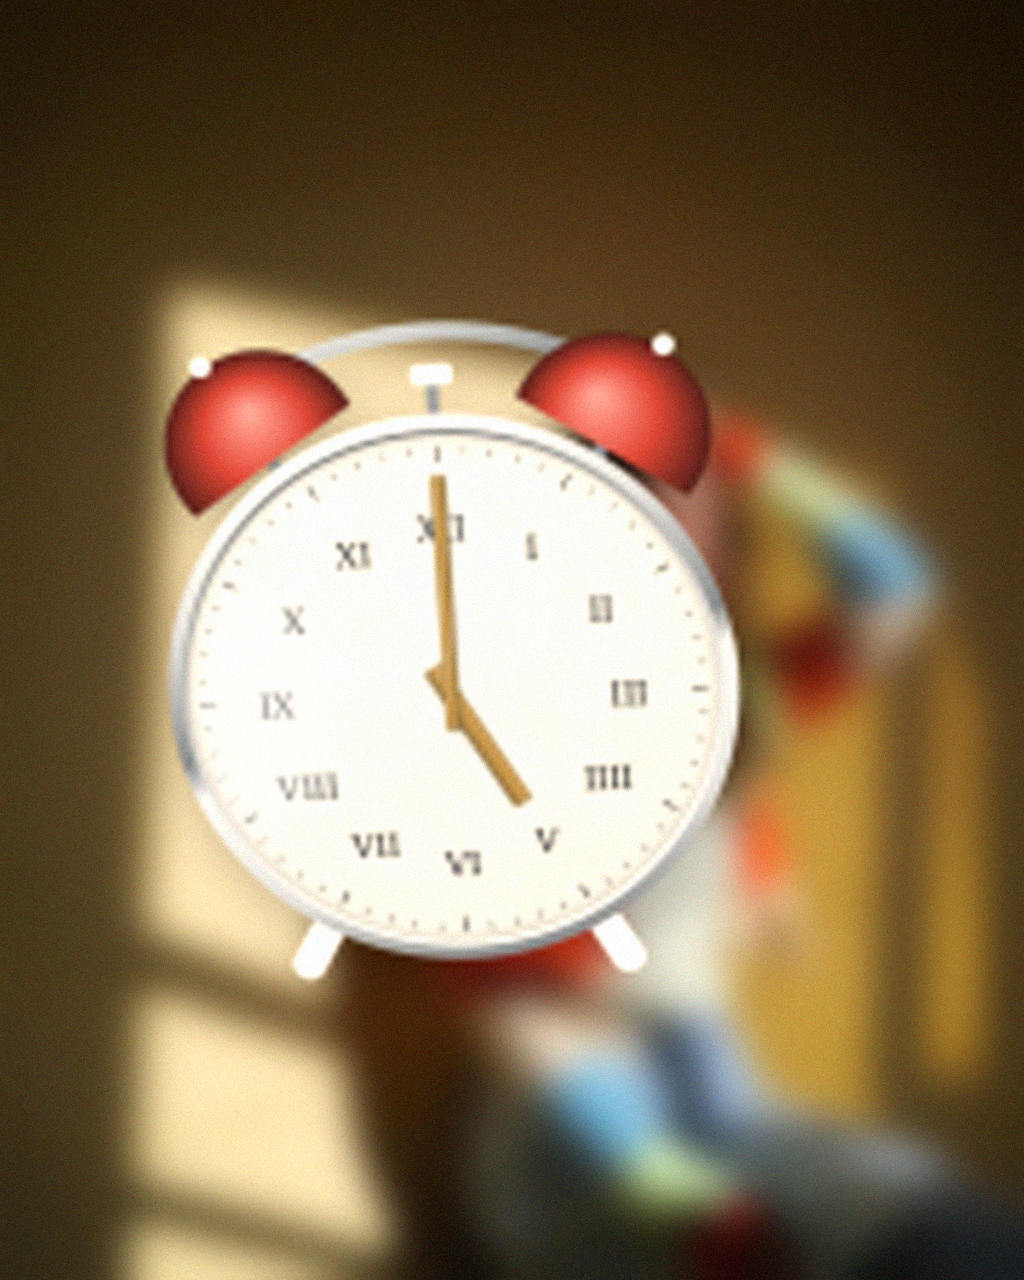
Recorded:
**5:00**
